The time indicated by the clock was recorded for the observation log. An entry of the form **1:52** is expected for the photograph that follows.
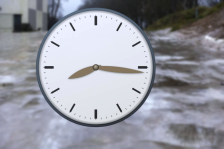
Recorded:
**8:16**
